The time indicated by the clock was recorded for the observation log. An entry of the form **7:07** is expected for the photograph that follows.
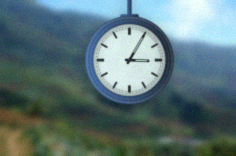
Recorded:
**3:05**
